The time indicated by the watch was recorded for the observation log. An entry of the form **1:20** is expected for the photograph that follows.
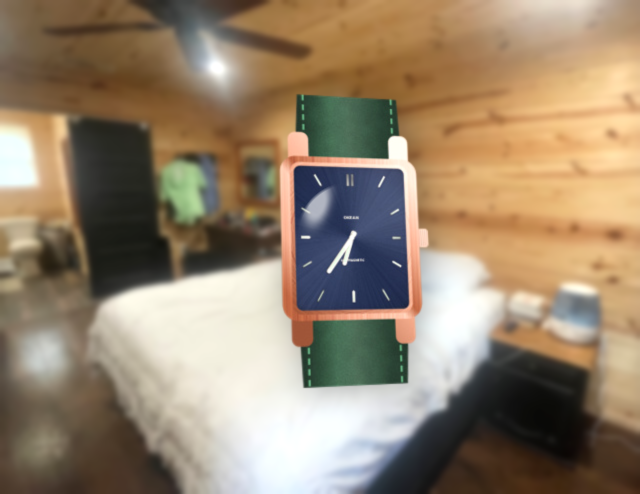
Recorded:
**6:36**
